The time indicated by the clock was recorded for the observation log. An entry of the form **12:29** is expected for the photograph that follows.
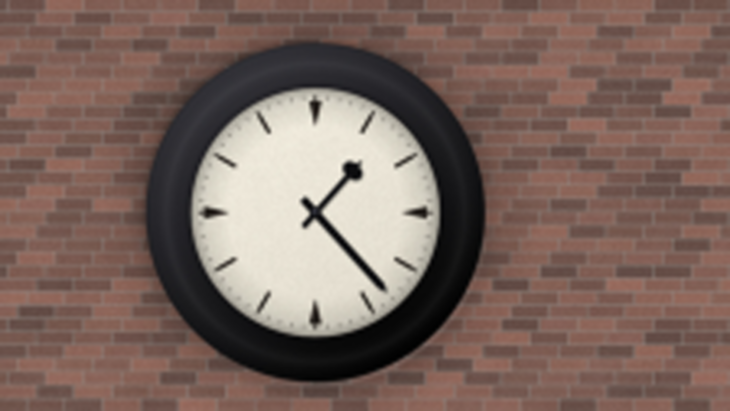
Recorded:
**1:23**
